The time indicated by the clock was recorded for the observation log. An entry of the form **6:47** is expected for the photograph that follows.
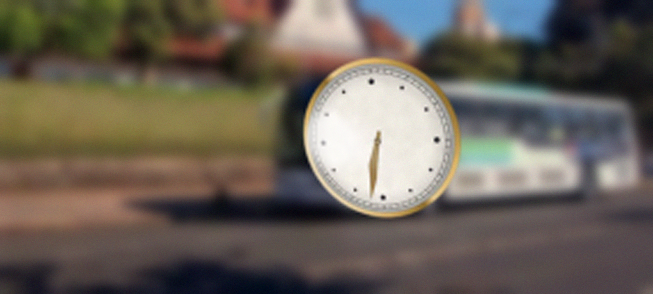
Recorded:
**6:32**
